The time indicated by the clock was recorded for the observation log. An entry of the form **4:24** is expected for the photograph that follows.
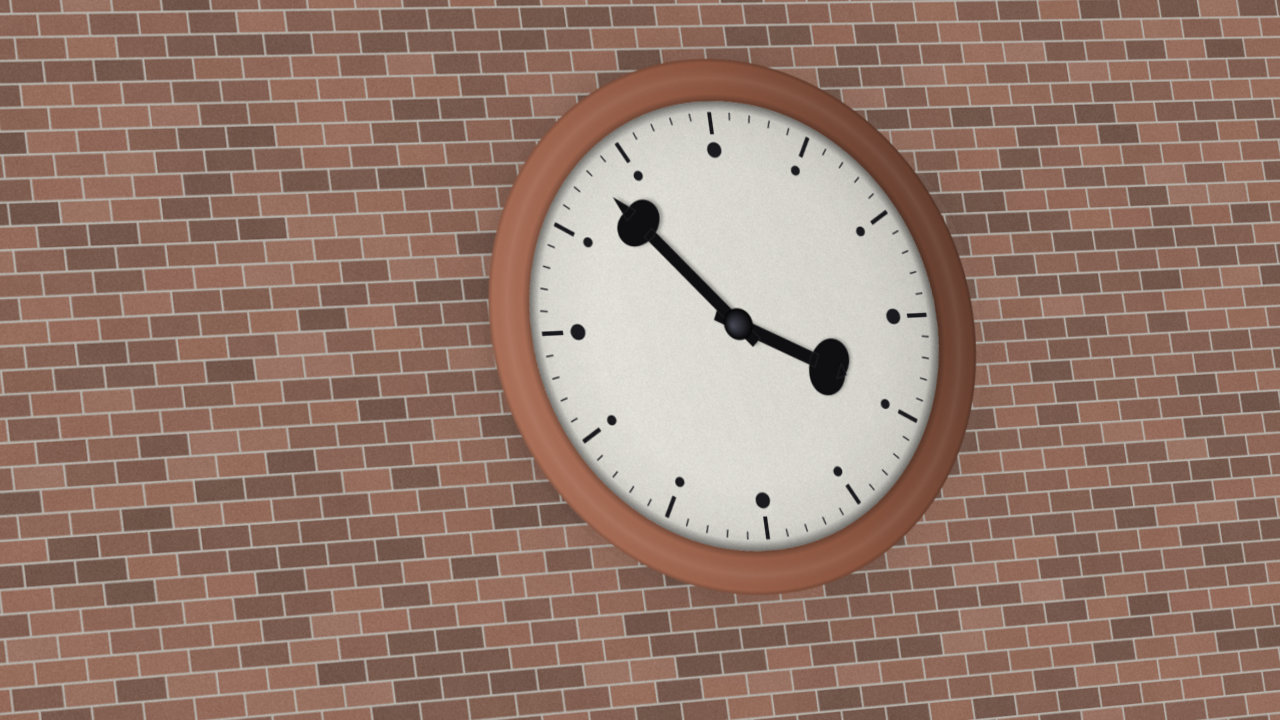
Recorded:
**3:53**
